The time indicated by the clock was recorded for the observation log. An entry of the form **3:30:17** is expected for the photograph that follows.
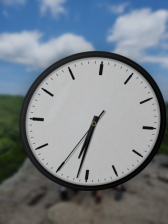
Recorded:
**6:31:35**
